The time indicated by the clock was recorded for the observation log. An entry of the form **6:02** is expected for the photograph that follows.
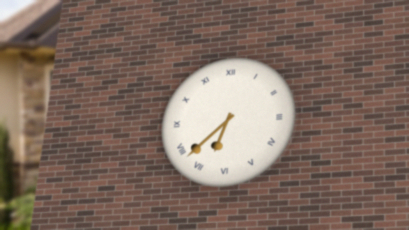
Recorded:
**6:38**
